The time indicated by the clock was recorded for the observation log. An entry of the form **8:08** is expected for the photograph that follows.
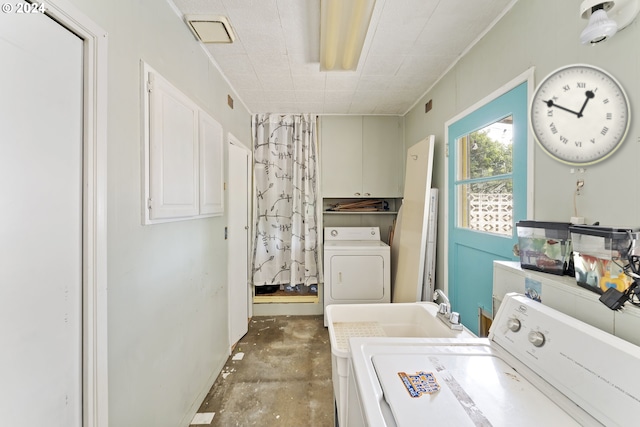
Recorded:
**12:48**
